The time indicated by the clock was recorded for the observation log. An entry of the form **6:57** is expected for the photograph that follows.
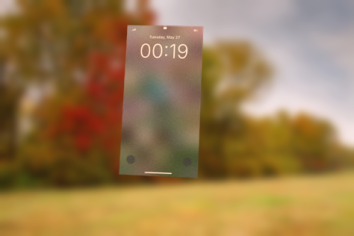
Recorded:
**0:19**
